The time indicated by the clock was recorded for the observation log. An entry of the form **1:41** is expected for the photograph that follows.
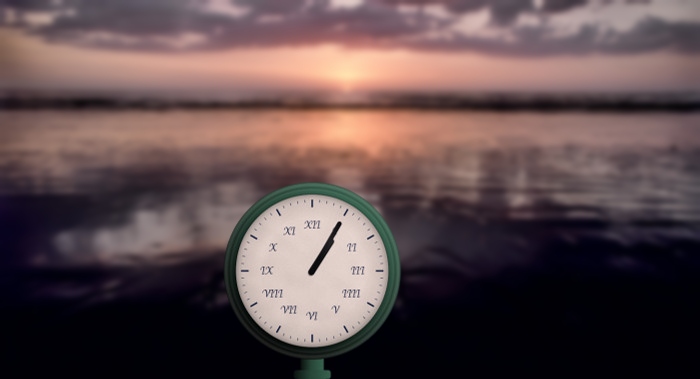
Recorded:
**1:05**
